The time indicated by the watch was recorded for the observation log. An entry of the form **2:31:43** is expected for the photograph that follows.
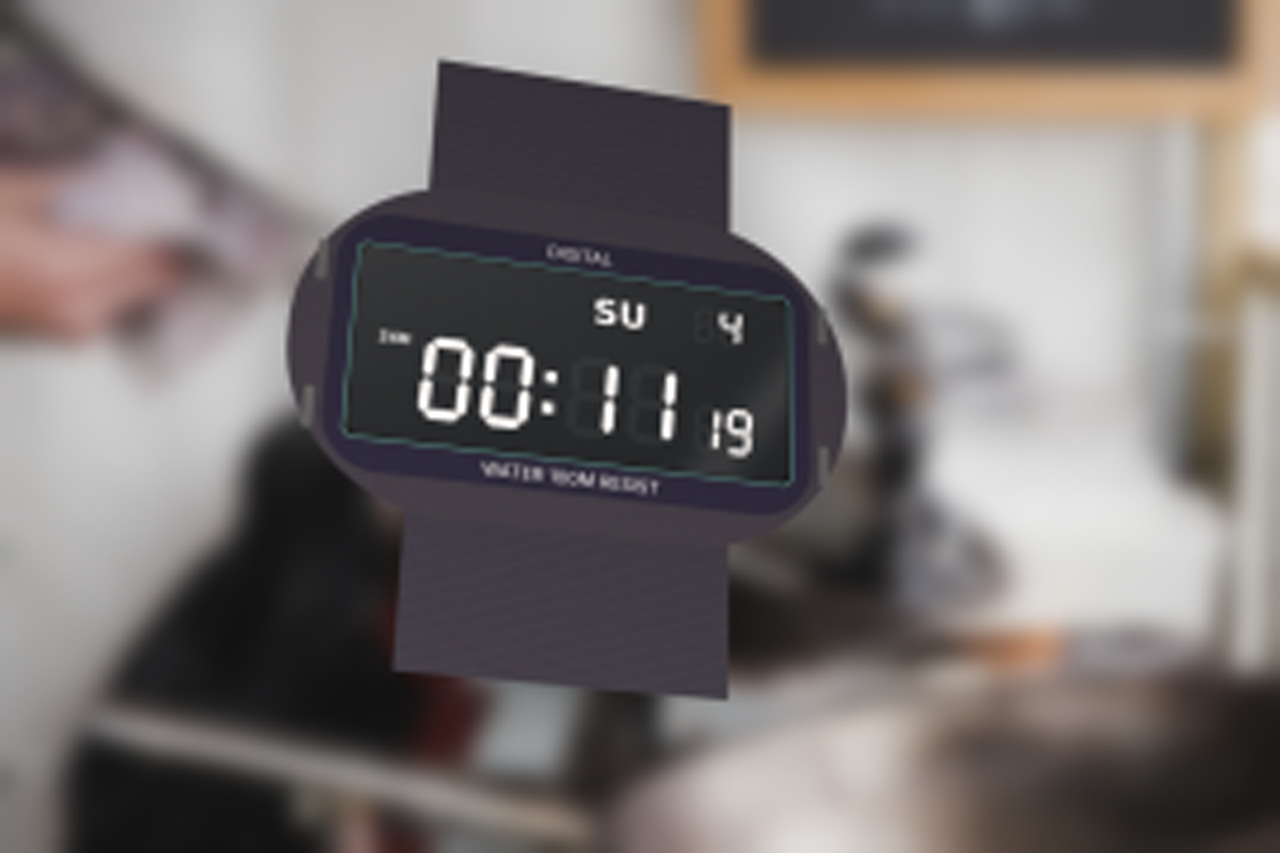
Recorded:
**0:11:19**
